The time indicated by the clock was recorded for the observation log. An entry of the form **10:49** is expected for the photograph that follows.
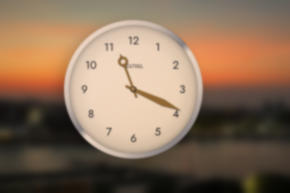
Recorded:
**11:19**
